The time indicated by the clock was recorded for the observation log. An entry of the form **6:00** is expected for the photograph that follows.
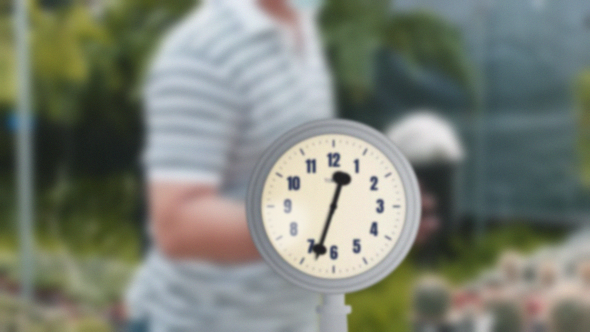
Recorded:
**12:33**
